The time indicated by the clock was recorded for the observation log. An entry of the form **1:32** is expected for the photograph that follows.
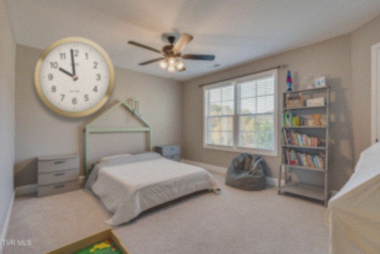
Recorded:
**9:59**
